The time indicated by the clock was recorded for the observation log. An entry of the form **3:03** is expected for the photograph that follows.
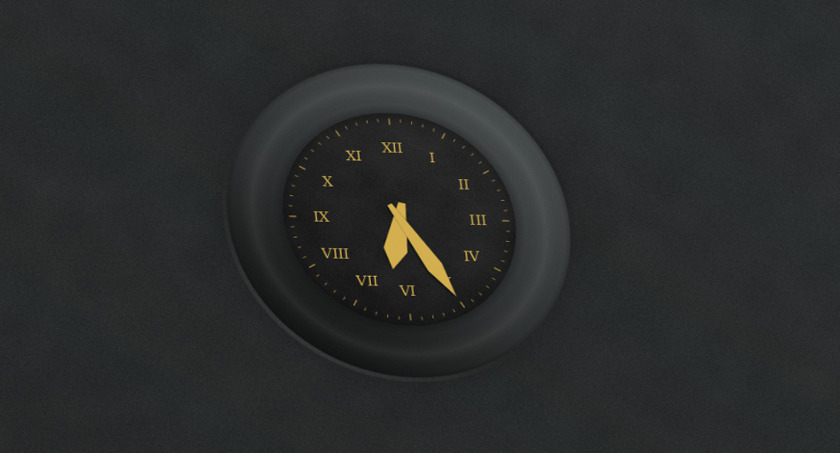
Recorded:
**6:25**
